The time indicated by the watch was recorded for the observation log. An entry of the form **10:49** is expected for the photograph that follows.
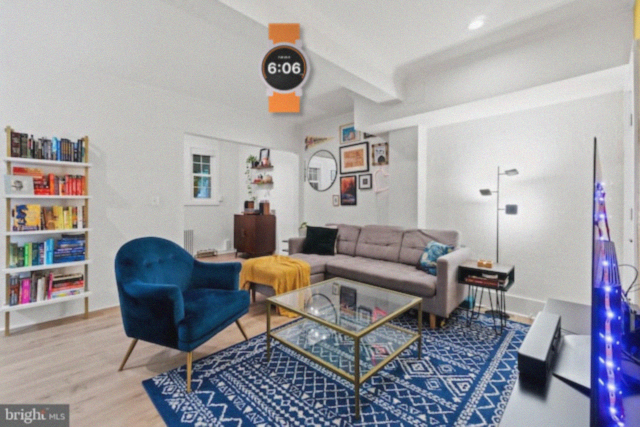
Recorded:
**6:06**
